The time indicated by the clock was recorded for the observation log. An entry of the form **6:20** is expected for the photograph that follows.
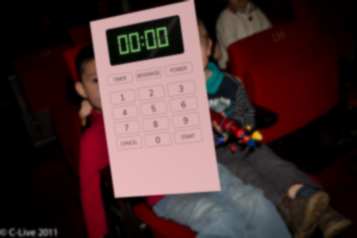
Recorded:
**0:00**
